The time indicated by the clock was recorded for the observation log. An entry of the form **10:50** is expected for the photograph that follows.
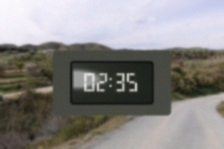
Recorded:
**2:35**
